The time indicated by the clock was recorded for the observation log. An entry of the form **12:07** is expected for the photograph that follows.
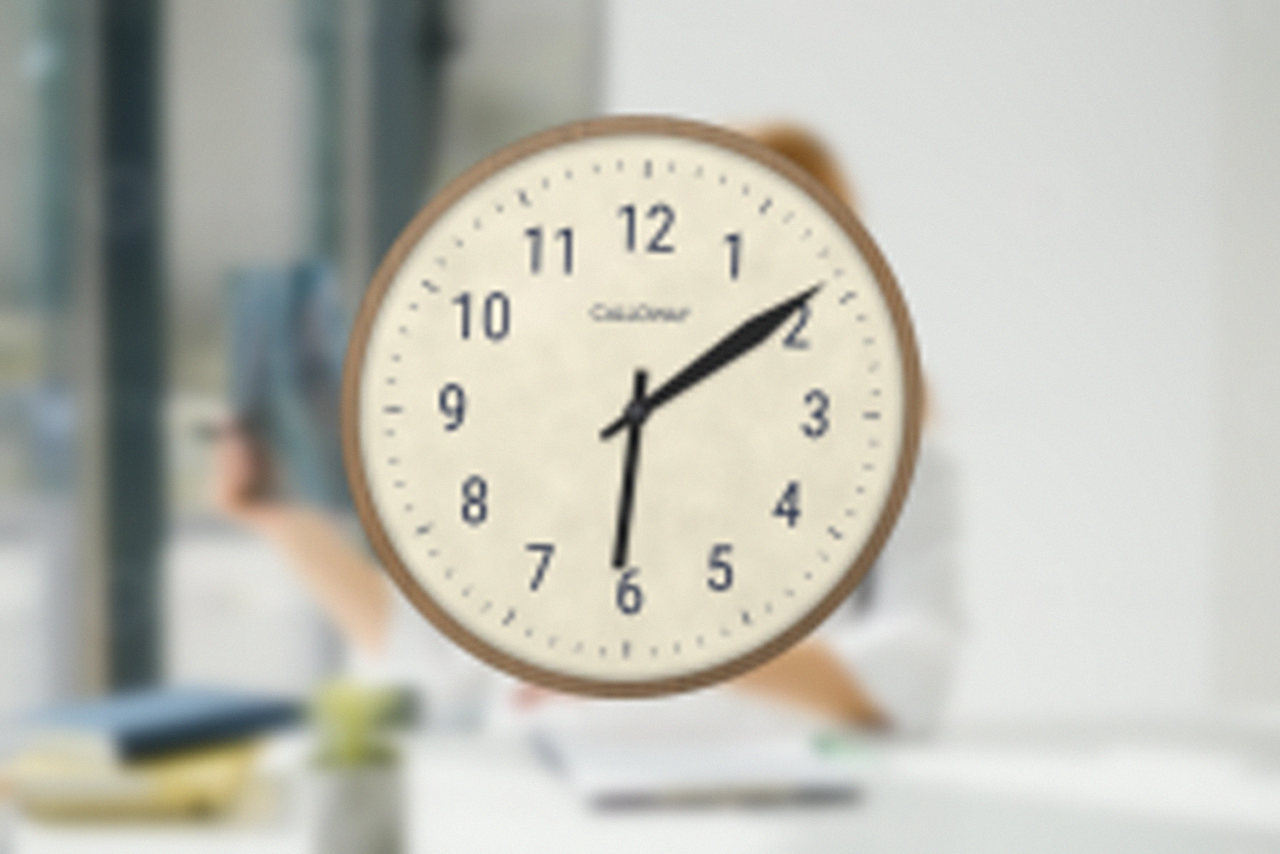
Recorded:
**6:09**
